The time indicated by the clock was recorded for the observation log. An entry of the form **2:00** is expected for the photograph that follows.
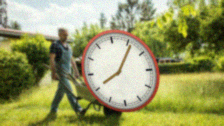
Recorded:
**8:06**
